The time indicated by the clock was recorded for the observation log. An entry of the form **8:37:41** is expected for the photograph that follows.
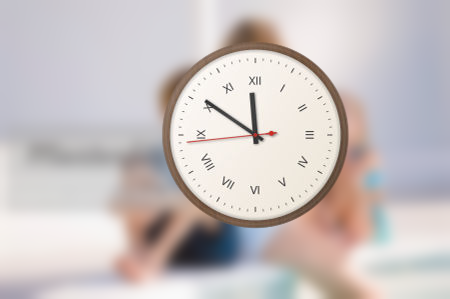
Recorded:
**11:50:44**
